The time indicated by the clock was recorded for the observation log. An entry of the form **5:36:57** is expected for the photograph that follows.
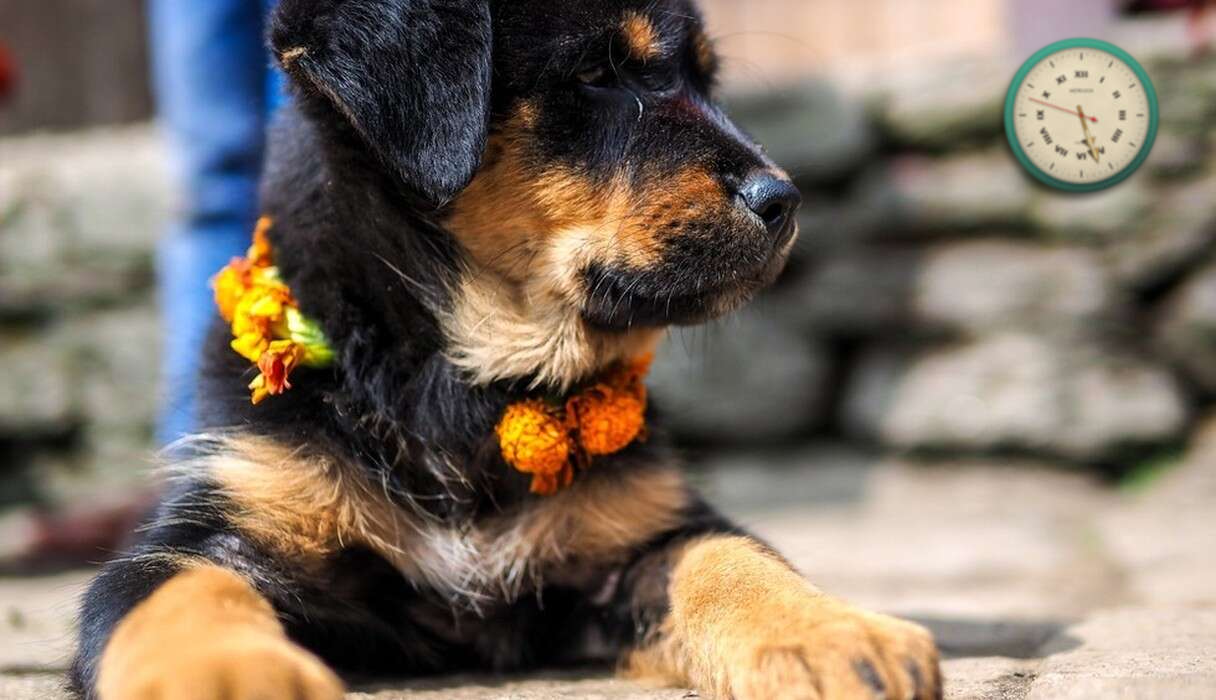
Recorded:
**5:26:48**
